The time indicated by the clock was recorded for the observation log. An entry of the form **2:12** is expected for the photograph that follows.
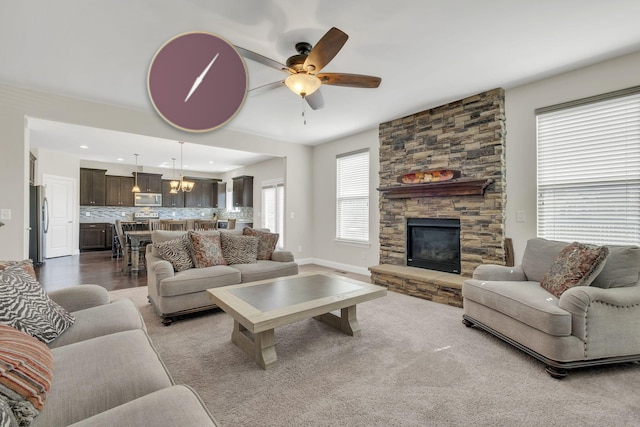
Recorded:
**7:06**
